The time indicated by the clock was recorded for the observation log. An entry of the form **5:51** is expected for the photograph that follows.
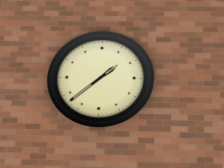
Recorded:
**1:38**
